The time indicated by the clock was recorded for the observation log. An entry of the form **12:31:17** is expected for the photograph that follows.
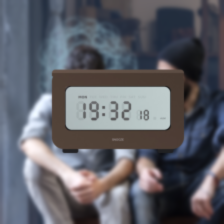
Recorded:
**19:32:18**
